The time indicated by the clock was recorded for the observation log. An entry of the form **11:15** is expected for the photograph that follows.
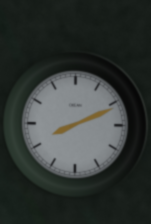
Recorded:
**8:11**
